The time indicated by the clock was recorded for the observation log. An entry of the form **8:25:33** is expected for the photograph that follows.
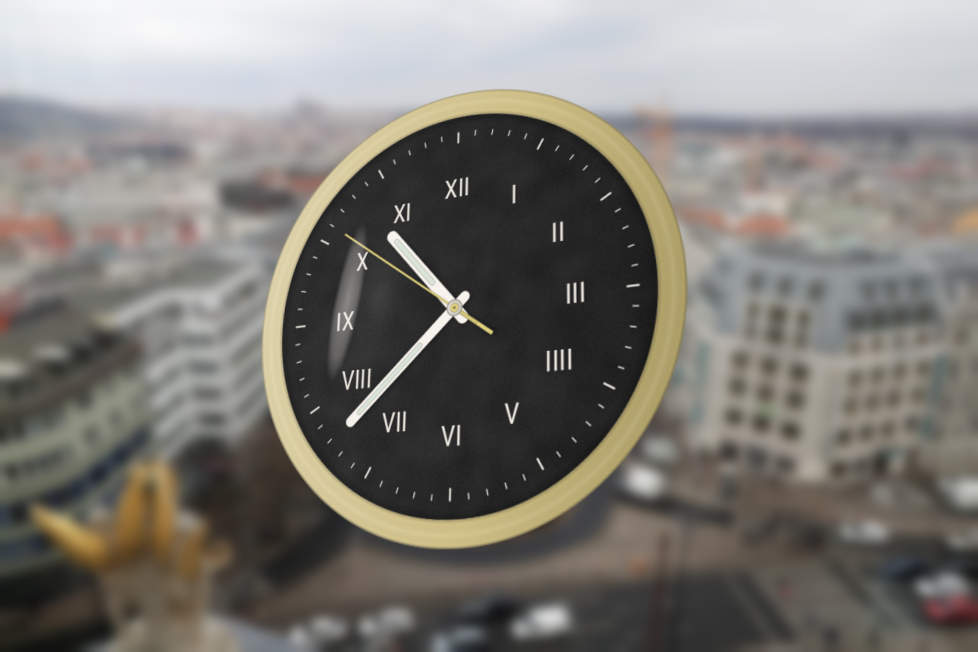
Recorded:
**10:37:51**
